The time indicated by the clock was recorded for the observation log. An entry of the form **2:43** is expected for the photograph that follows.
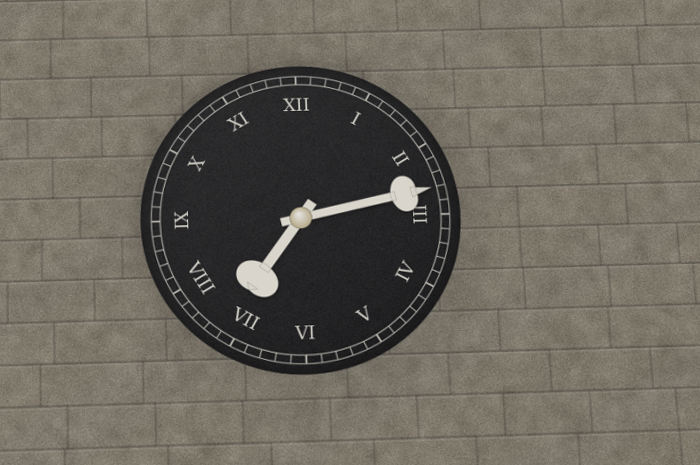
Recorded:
**7:13**
